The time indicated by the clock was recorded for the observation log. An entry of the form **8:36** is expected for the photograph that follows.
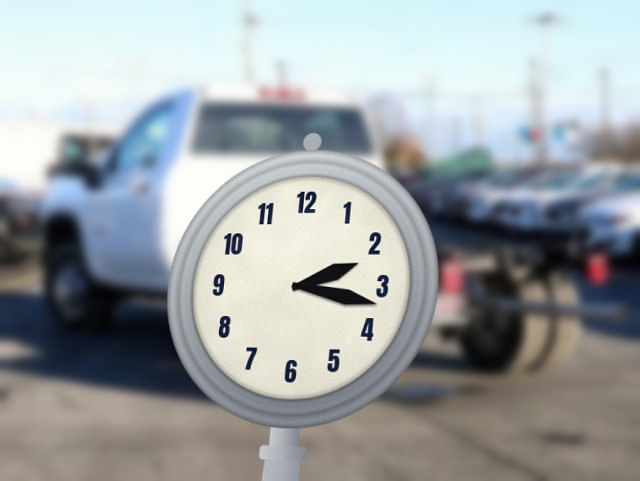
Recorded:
**2:17**
